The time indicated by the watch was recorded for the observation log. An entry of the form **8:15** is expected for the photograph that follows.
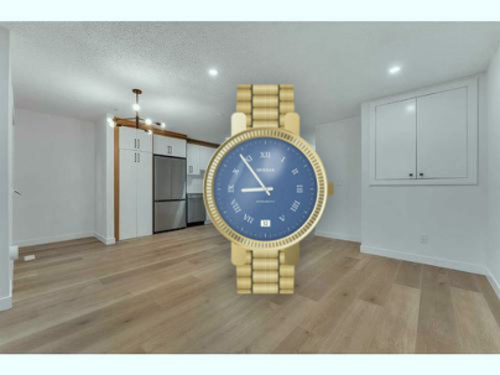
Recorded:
**8:54**
